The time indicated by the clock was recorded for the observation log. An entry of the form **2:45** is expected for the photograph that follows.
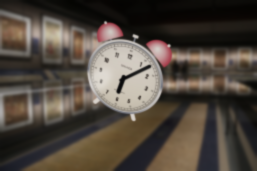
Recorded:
**6:07**
